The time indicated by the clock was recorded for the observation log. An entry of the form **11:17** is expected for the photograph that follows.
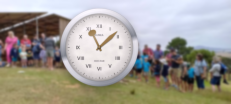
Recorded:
**11:08**
